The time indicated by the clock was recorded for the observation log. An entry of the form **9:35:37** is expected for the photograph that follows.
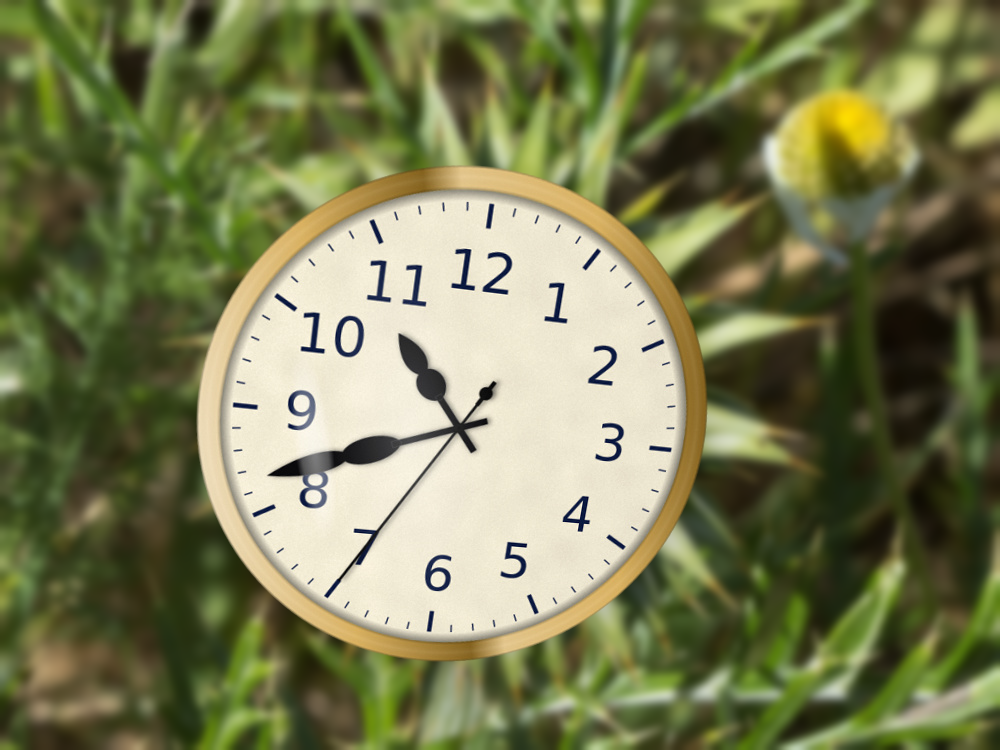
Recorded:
**10:41:35**
